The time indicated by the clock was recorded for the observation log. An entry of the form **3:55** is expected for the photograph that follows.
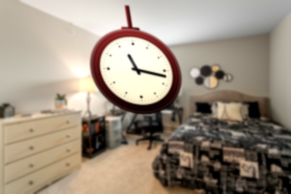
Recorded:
**11:17**
